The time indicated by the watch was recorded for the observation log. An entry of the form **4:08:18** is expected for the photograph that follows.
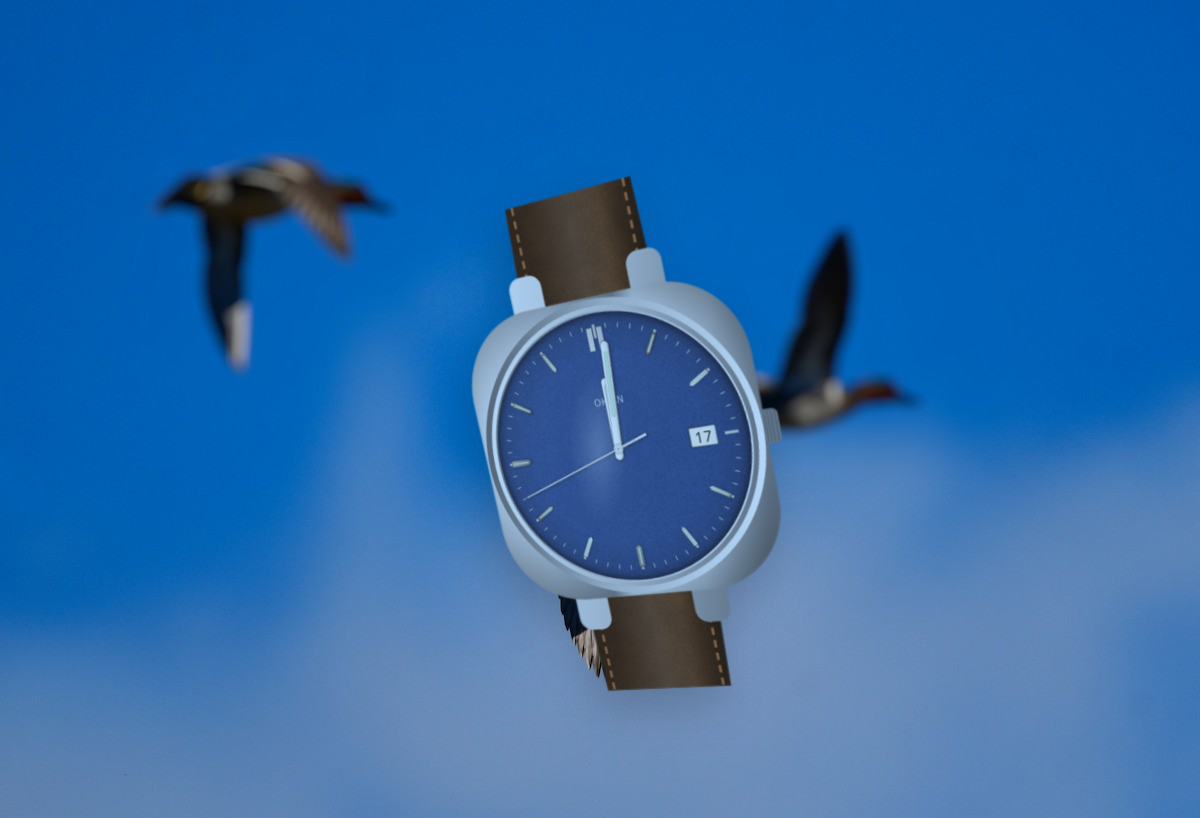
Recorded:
**12:00:42**
